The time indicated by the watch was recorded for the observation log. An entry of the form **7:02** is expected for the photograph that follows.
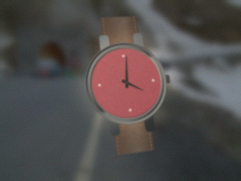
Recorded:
**4:01**
